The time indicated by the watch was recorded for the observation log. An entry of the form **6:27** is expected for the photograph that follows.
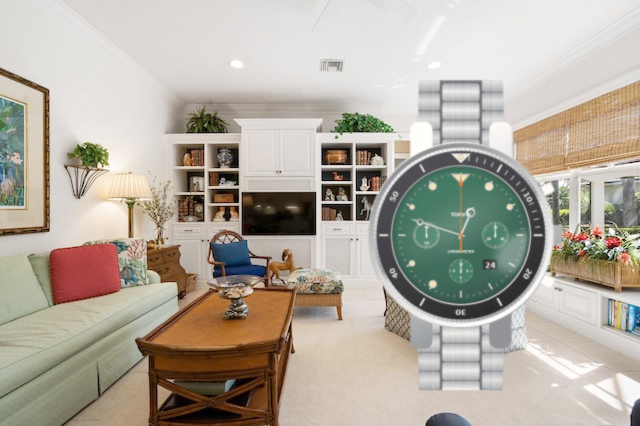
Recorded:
**12:48**
